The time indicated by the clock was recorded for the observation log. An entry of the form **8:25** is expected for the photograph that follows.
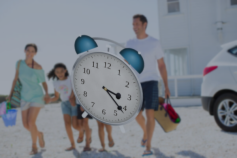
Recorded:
**3:22**
